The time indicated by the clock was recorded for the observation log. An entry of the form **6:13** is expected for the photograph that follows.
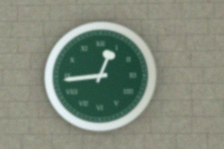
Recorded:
**12:44**
